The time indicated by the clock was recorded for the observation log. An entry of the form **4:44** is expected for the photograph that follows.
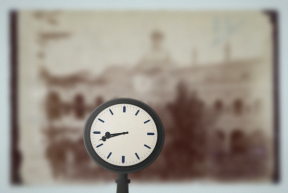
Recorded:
**8:42**
